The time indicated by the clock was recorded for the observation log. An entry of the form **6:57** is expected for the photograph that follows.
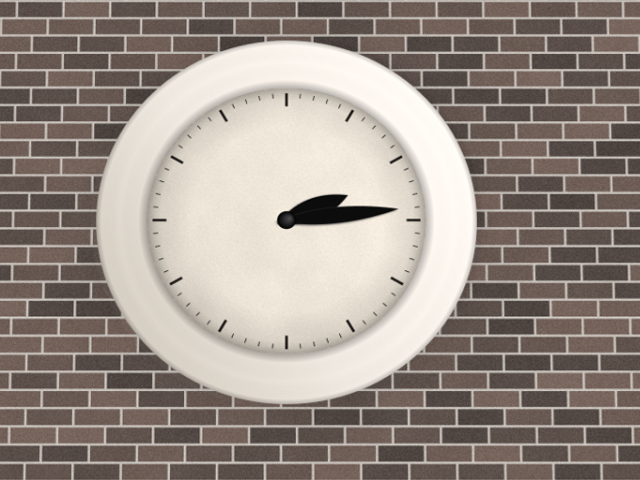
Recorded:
**2:14**
